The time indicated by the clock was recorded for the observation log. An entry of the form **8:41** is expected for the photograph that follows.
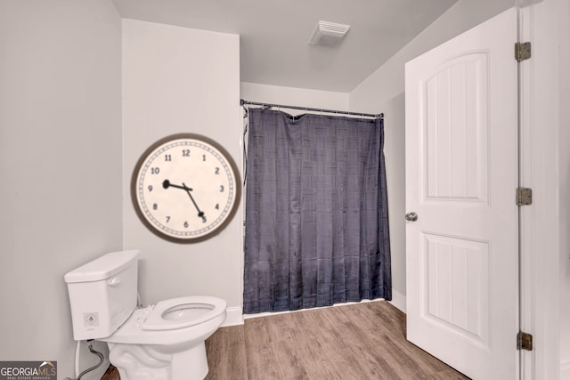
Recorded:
**9:25**
